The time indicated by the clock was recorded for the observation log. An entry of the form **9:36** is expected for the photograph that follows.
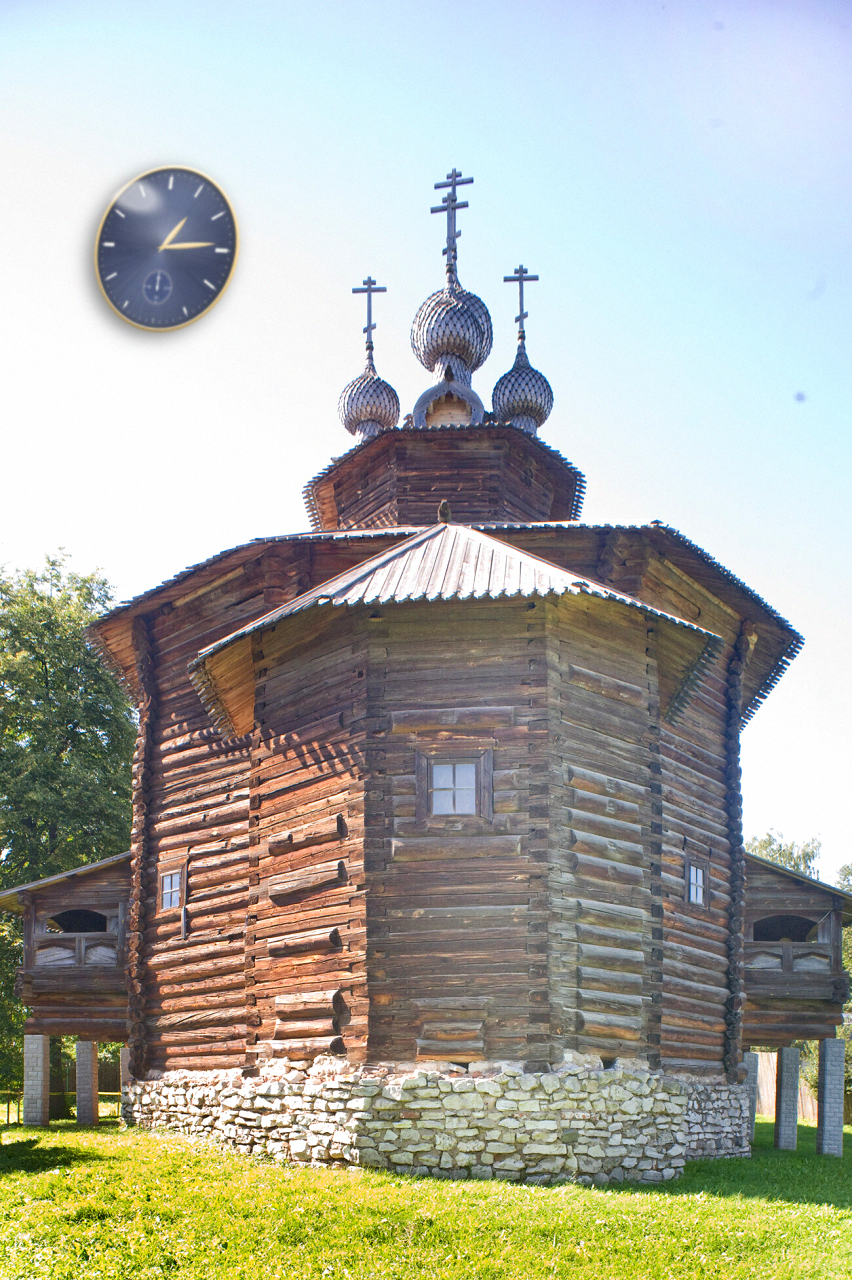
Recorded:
**1:14**
